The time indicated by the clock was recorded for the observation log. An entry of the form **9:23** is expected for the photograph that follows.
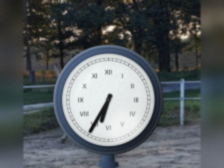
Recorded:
**6:35**
